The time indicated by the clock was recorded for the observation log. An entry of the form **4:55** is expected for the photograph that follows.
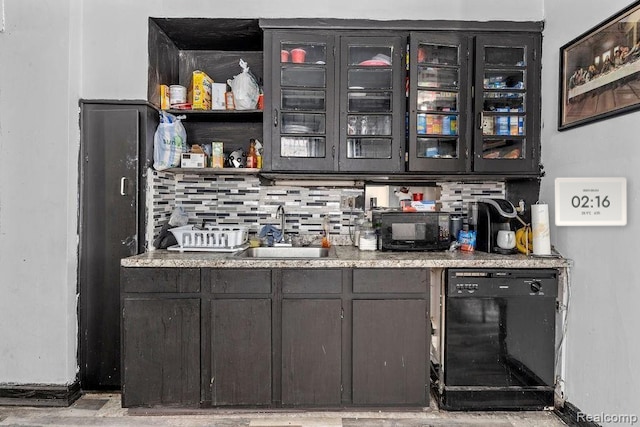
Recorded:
**2:16**
